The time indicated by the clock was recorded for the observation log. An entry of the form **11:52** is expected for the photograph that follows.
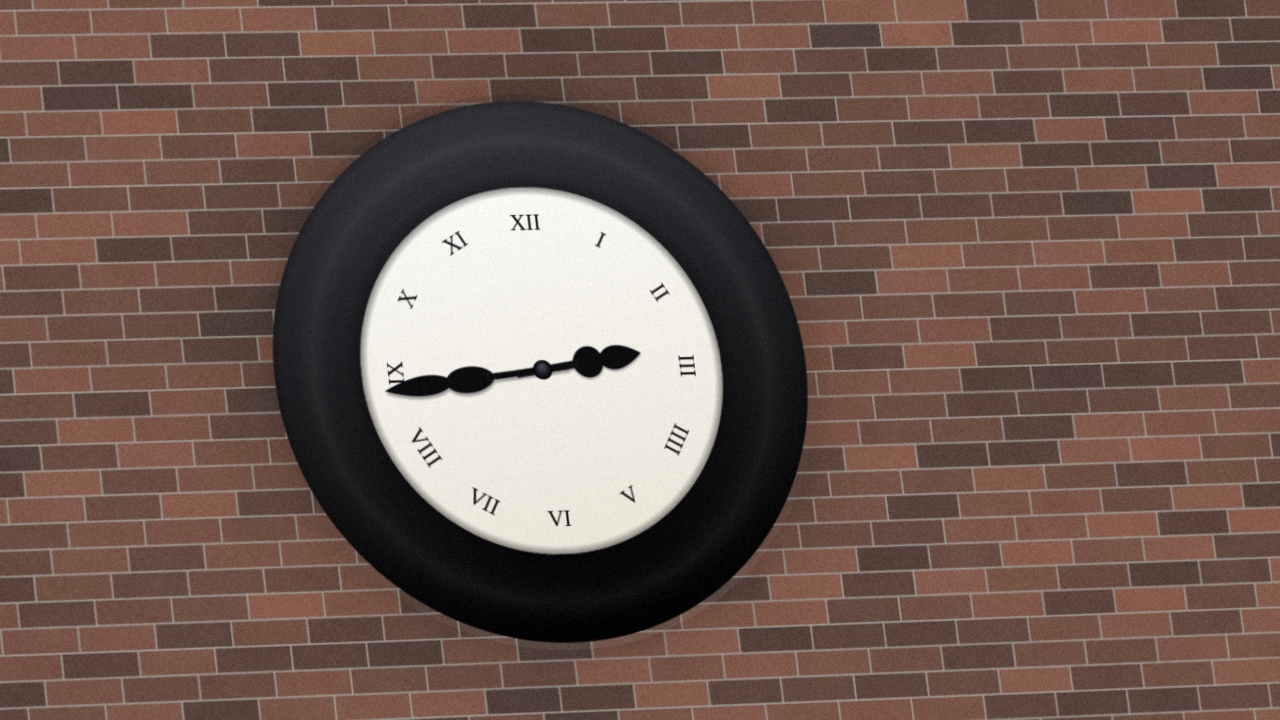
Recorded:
**2:44**
